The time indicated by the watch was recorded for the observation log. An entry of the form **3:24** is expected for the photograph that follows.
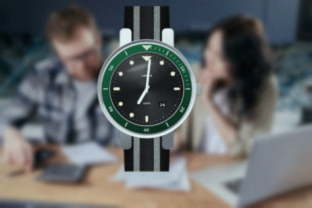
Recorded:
**7:01**
